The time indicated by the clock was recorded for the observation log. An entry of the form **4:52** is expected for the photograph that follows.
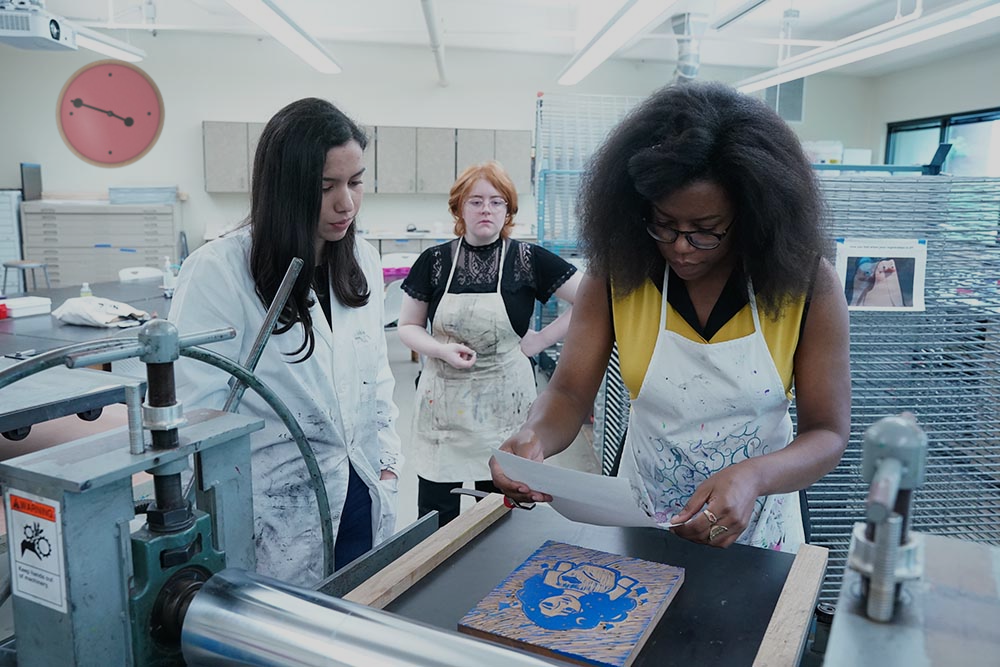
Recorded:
**3:48**
